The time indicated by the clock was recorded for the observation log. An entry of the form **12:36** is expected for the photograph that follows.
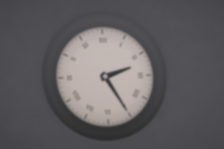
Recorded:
**2:25**
